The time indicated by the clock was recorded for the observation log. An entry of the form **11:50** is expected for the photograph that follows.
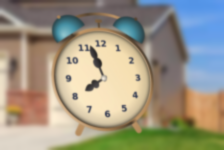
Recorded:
**7:57**
